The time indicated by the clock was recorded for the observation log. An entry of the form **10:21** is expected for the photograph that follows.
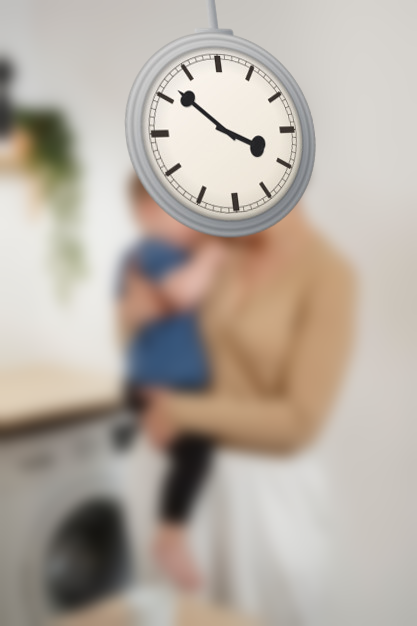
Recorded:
**3:52**
